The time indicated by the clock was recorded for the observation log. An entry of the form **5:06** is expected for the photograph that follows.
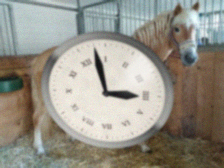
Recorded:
**4:03**
